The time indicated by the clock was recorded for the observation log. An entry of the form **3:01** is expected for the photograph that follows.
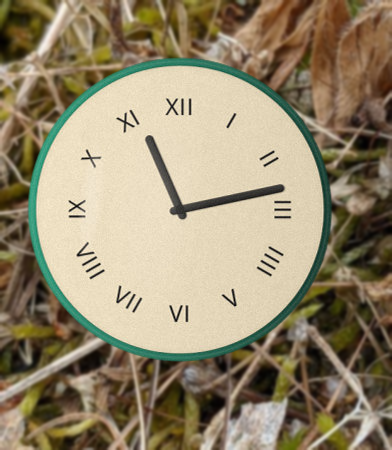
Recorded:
**11:13**
